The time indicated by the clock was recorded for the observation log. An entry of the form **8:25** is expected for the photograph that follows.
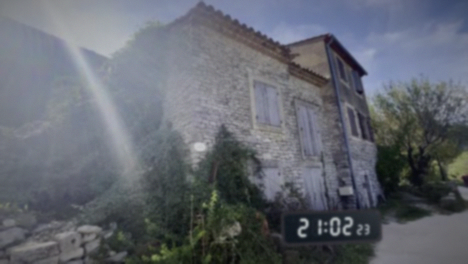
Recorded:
**21:02**
